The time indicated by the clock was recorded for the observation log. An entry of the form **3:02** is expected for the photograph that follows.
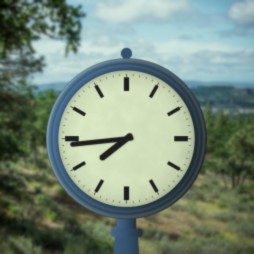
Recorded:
**7:44**
